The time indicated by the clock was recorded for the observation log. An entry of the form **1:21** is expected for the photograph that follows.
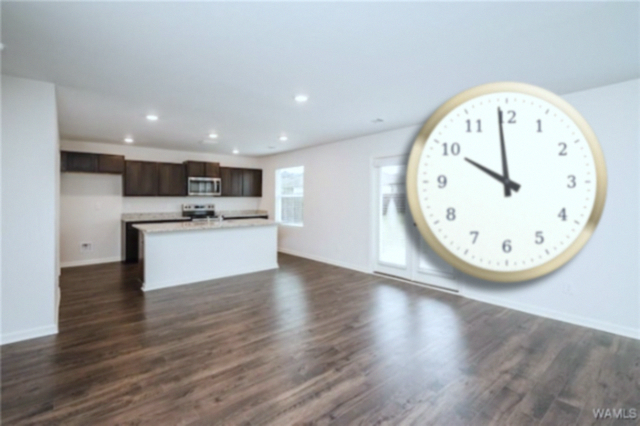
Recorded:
**9:59**
